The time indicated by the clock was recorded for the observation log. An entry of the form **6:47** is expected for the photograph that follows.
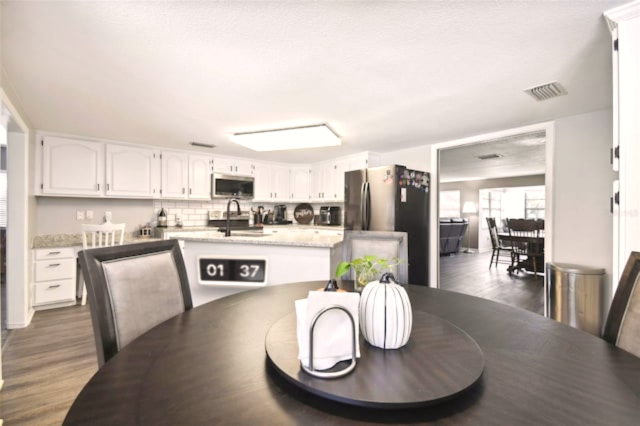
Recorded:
**1:37**
